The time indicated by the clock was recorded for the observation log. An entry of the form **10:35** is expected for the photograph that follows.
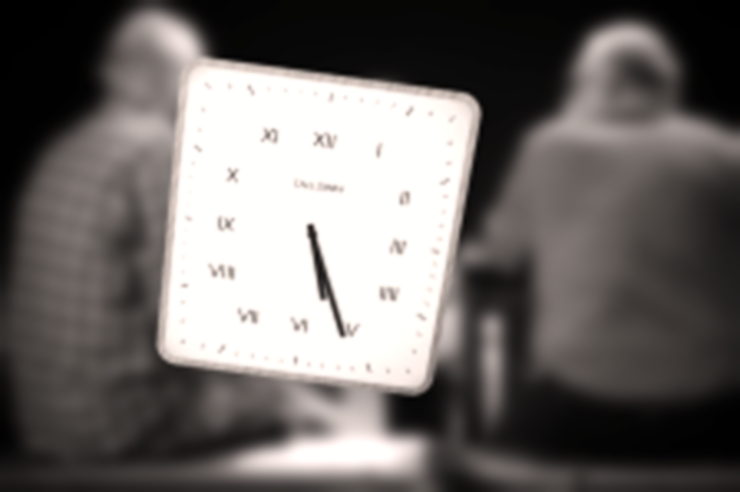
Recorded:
**5:26**
